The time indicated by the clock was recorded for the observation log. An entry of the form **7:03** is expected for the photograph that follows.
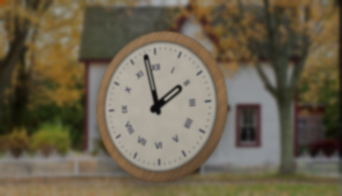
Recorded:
**1:58**
